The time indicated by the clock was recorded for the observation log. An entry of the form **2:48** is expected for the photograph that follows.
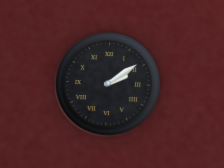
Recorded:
**2:09**
